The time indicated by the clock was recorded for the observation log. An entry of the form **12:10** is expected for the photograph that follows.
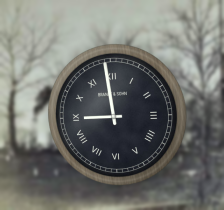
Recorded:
**8:59**
